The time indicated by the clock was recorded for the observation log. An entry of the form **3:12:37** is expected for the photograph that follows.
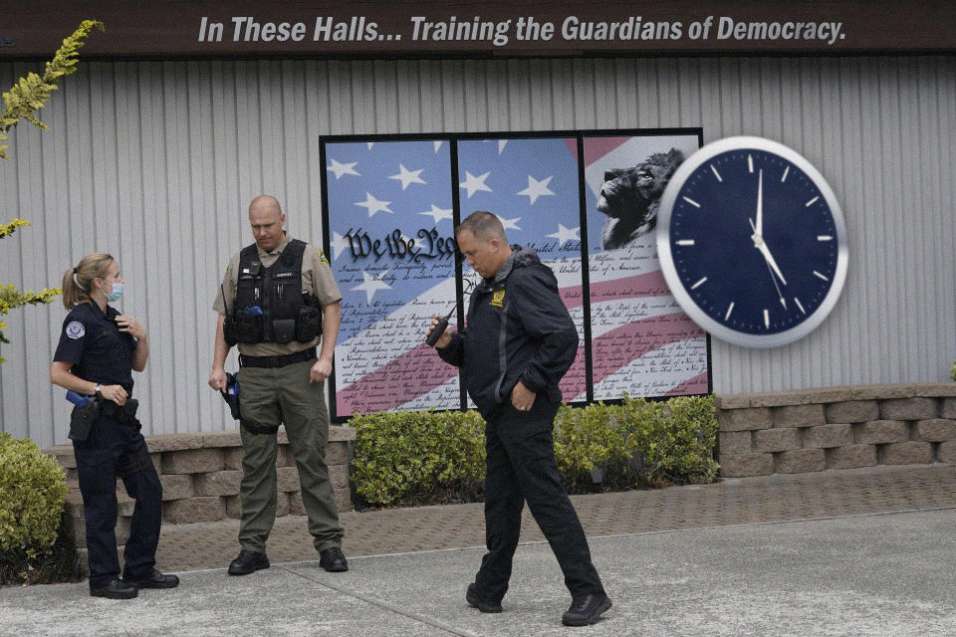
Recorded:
**5:01:27**
